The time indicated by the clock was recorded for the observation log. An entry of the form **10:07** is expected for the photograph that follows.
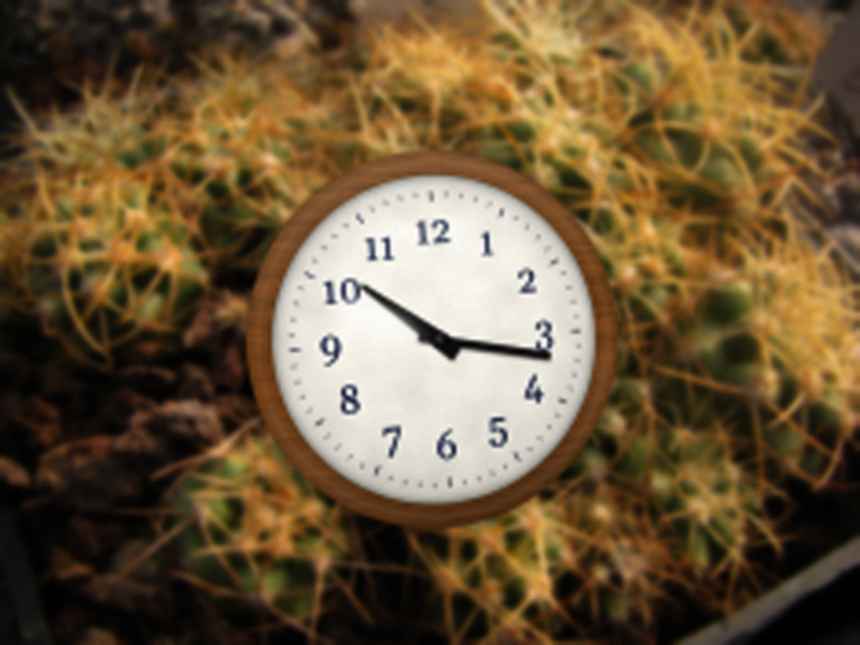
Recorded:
**10:17**
